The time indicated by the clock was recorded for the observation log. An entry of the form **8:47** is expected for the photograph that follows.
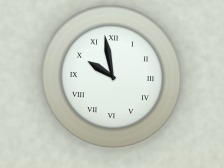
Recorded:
**9:58**
